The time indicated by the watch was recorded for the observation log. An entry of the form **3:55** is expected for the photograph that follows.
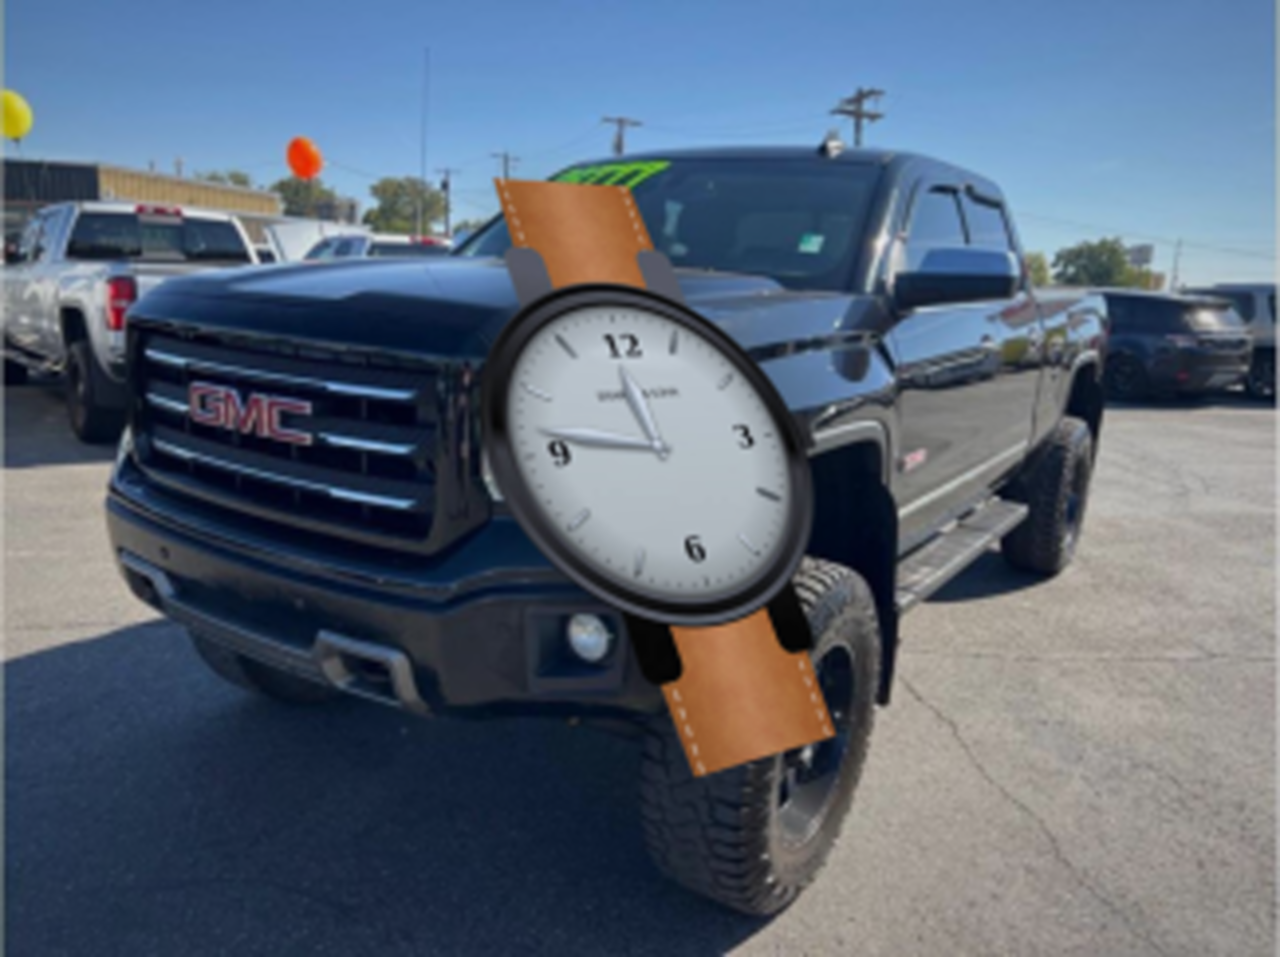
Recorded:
**11:47**
